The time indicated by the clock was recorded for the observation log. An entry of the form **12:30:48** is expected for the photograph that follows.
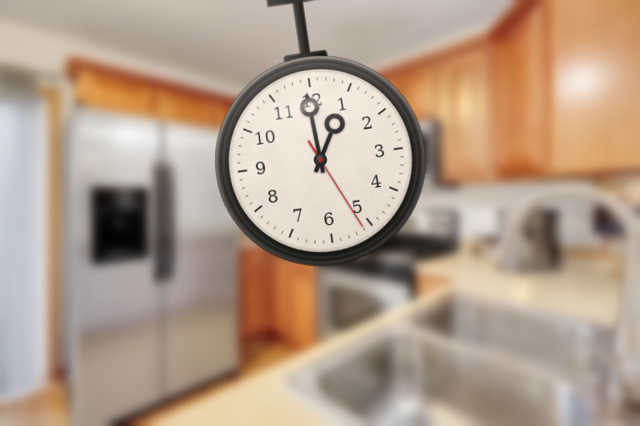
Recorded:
**12:59:26**
